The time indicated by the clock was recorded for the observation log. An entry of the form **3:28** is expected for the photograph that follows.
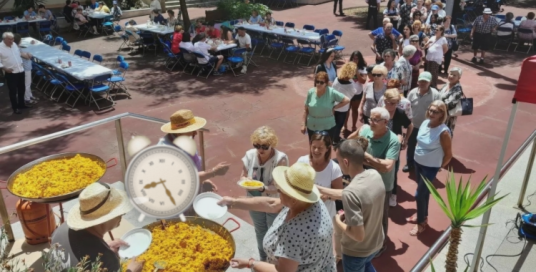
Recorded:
**8:25**
